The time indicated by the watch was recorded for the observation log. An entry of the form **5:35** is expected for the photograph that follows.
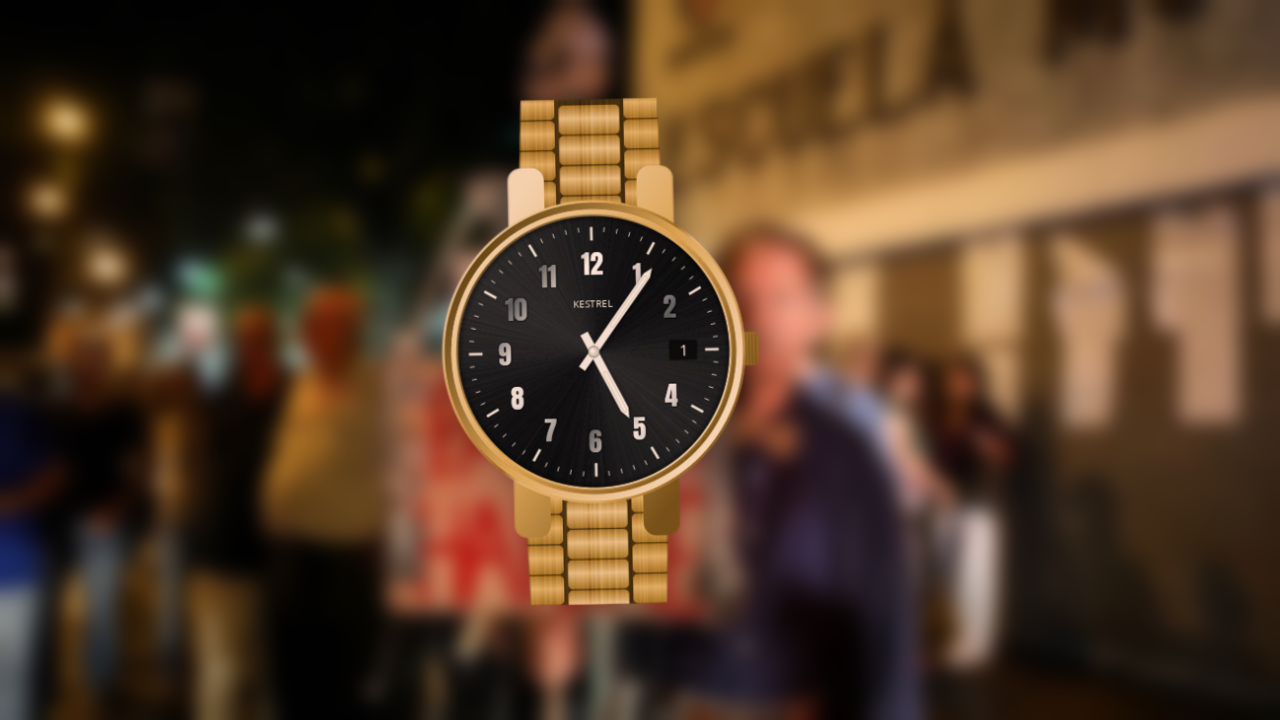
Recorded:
**5:06**
